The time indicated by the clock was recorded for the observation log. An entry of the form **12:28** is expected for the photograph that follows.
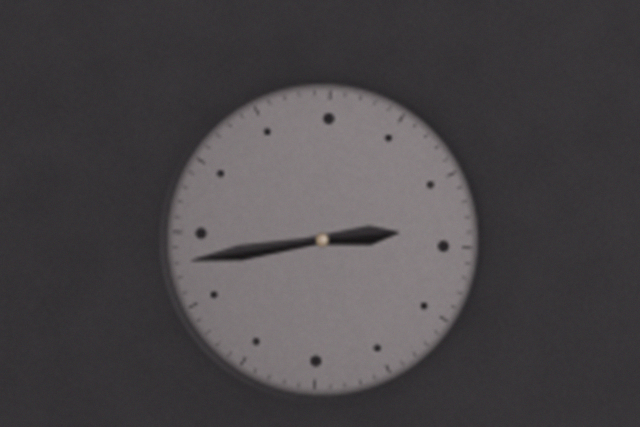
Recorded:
**2:43**
